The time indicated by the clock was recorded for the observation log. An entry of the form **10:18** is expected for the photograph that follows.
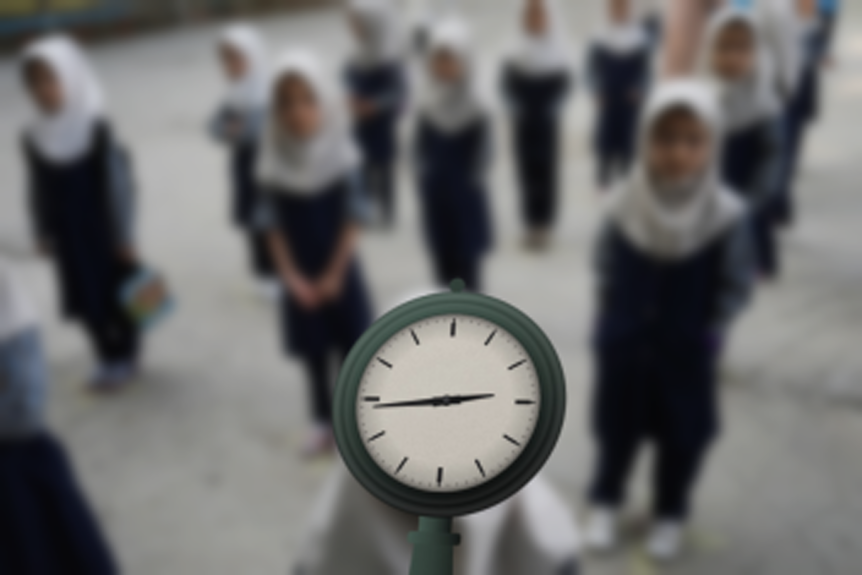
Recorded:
**2:44**
